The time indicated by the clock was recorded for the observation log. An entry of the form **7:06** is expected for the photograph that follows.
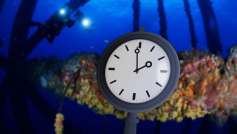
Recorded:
**1:59**
